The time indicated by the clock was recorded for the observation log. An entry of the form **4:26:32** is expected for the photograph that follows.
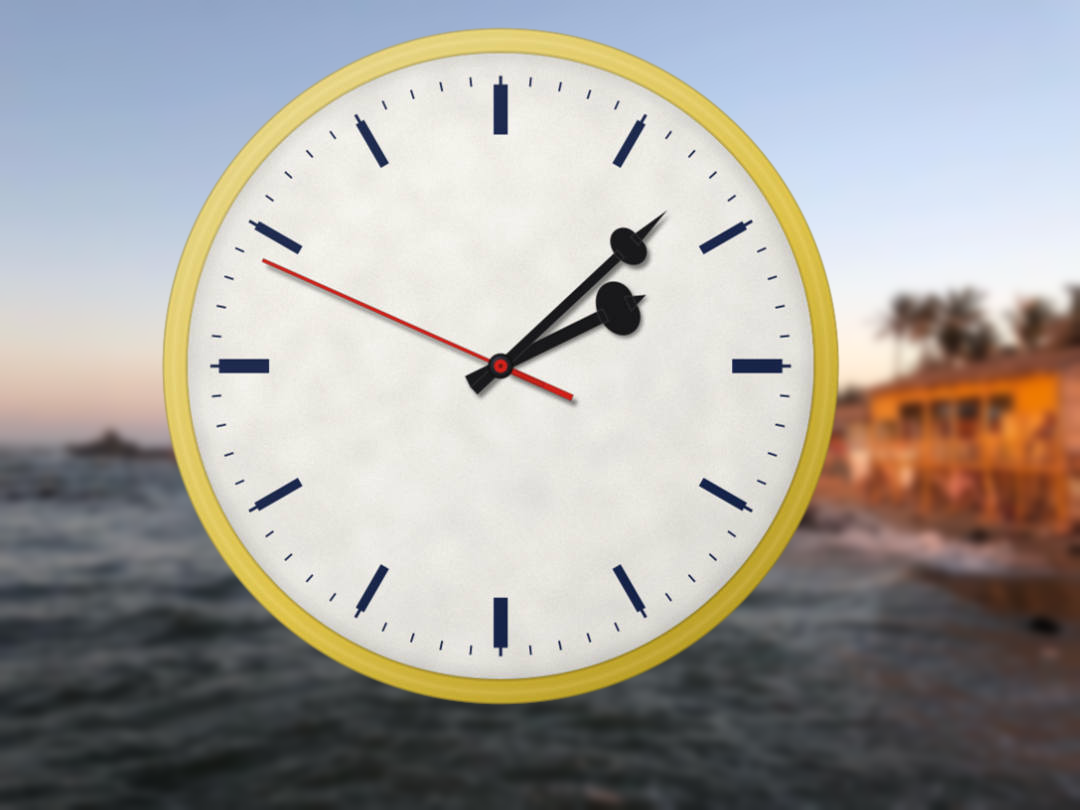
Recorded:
**2:07:49**
